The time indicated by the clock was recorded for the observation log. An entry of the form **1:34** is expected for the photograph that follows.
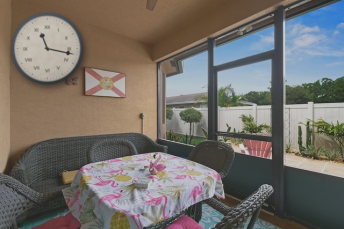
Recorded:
**11:17**
